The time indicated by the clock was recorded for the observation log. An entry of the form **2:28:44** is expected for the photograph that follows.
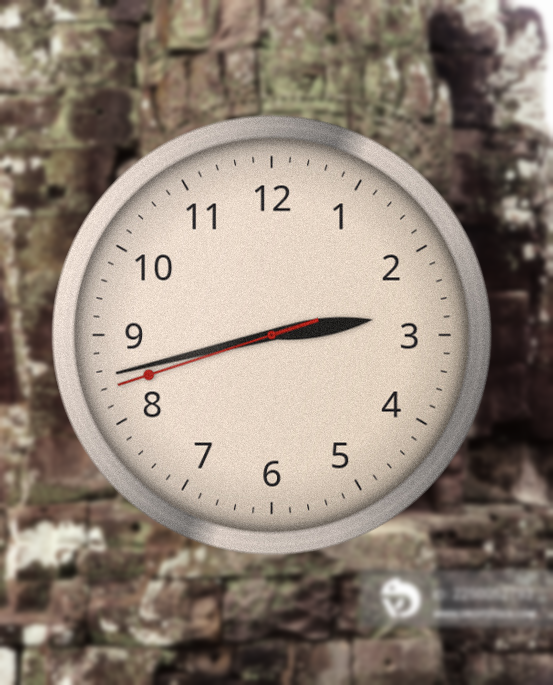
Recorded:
**2:42:42**
